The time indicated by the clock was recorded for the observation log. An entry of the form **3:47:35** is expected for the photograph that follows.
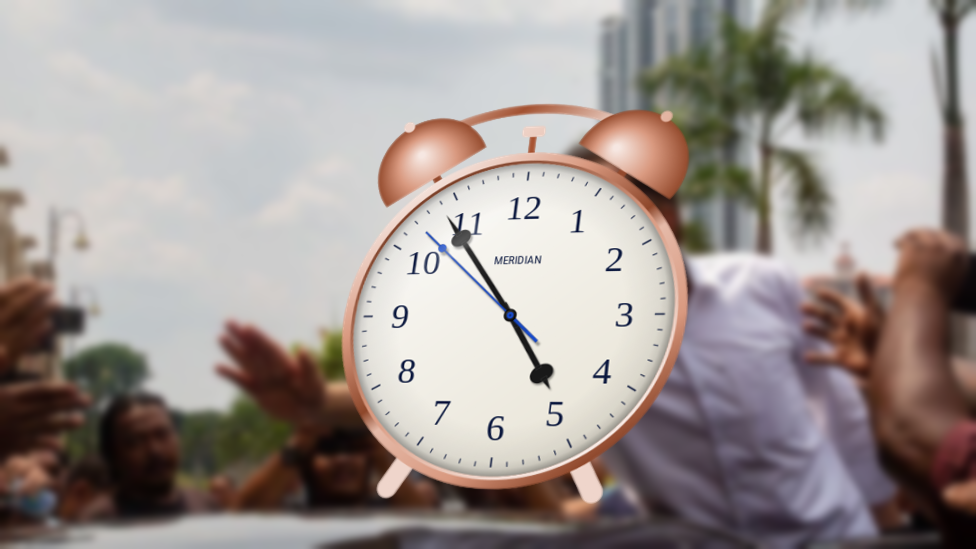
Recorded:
**4:53:52**
